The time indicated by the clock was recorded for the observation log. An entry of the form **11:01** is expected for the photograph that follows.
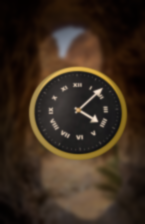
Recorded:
**4:08**
